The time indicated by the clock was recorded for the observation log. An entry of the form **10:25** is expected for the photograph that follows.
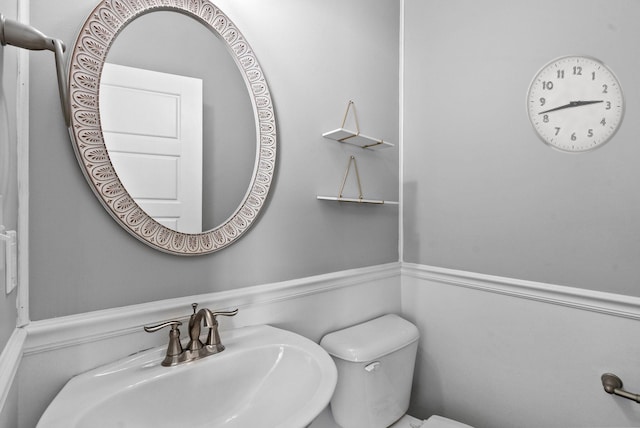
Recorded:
**2:42**
